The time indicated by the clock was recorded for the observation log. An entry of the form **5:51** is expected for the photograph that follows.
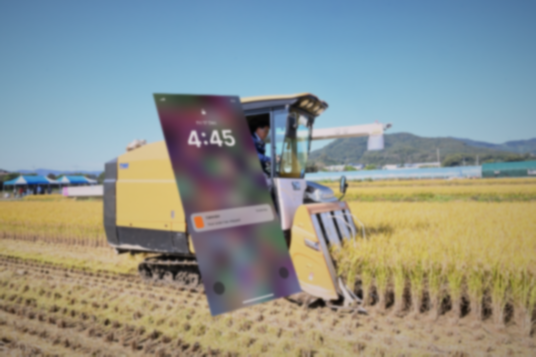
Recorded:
**4:45**
